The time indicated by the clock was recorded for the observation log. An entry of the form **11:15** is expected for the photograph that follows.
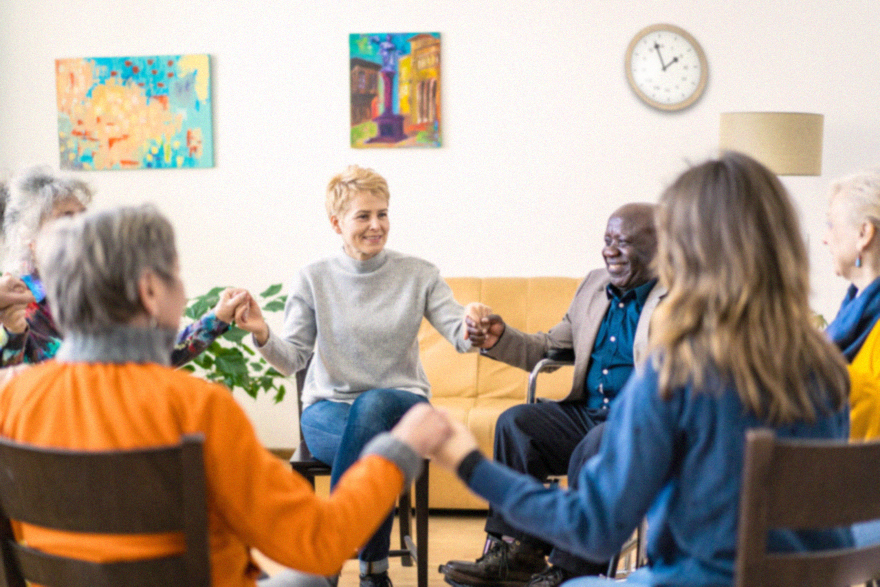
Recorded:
**1:58**
